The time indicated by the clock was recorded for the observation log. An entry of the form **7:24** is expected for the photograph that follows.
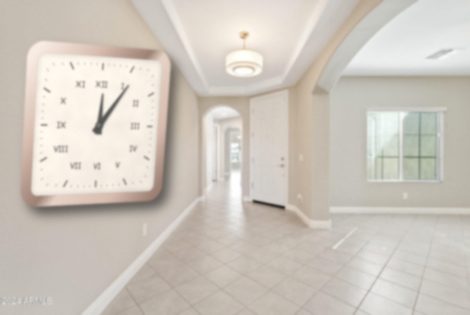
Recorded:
**12:06**
